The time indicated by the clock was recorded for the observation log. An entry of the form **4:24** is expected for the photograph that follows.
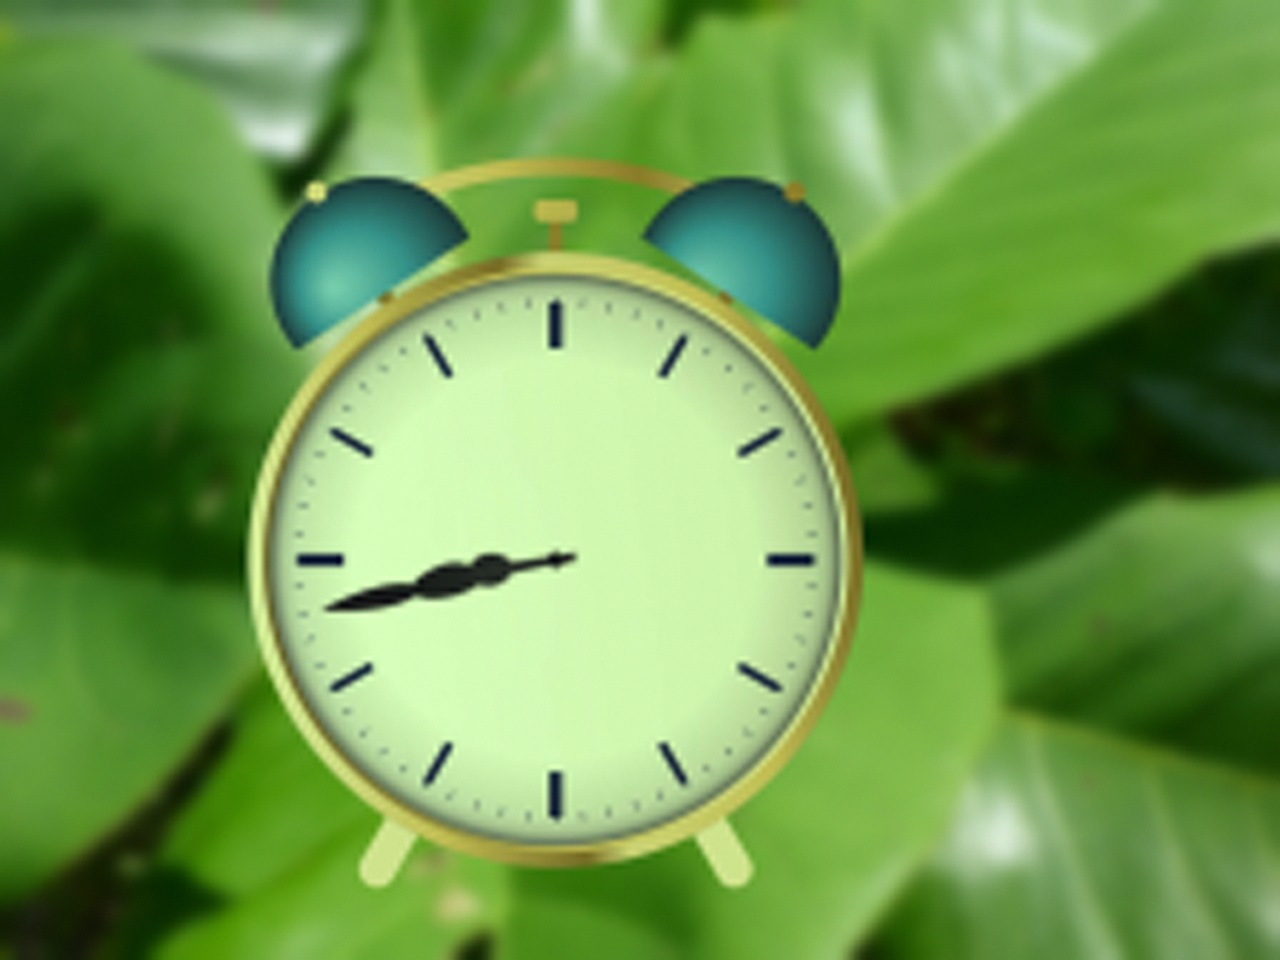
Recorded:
**8:43**
